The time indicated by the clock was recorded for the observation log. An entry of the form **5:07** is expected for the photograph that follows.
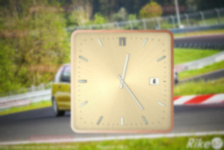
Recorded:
**12:24**
